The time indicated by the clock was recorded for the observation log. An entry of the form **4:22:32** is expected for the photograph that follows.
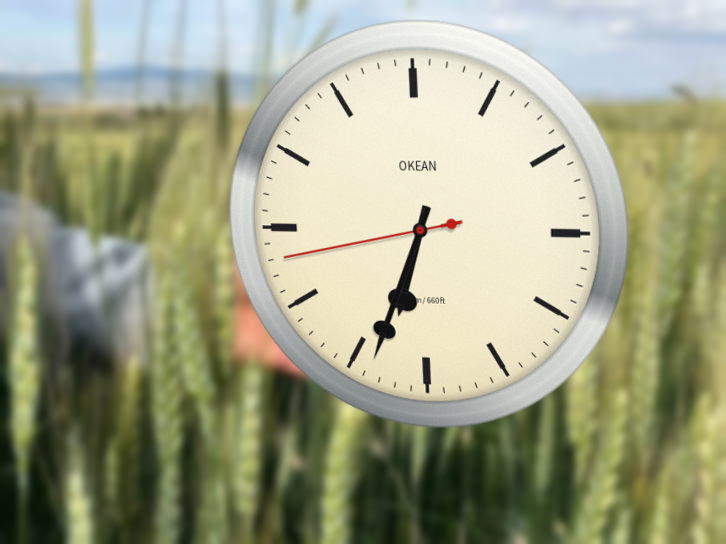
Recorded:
**6:33:43**
